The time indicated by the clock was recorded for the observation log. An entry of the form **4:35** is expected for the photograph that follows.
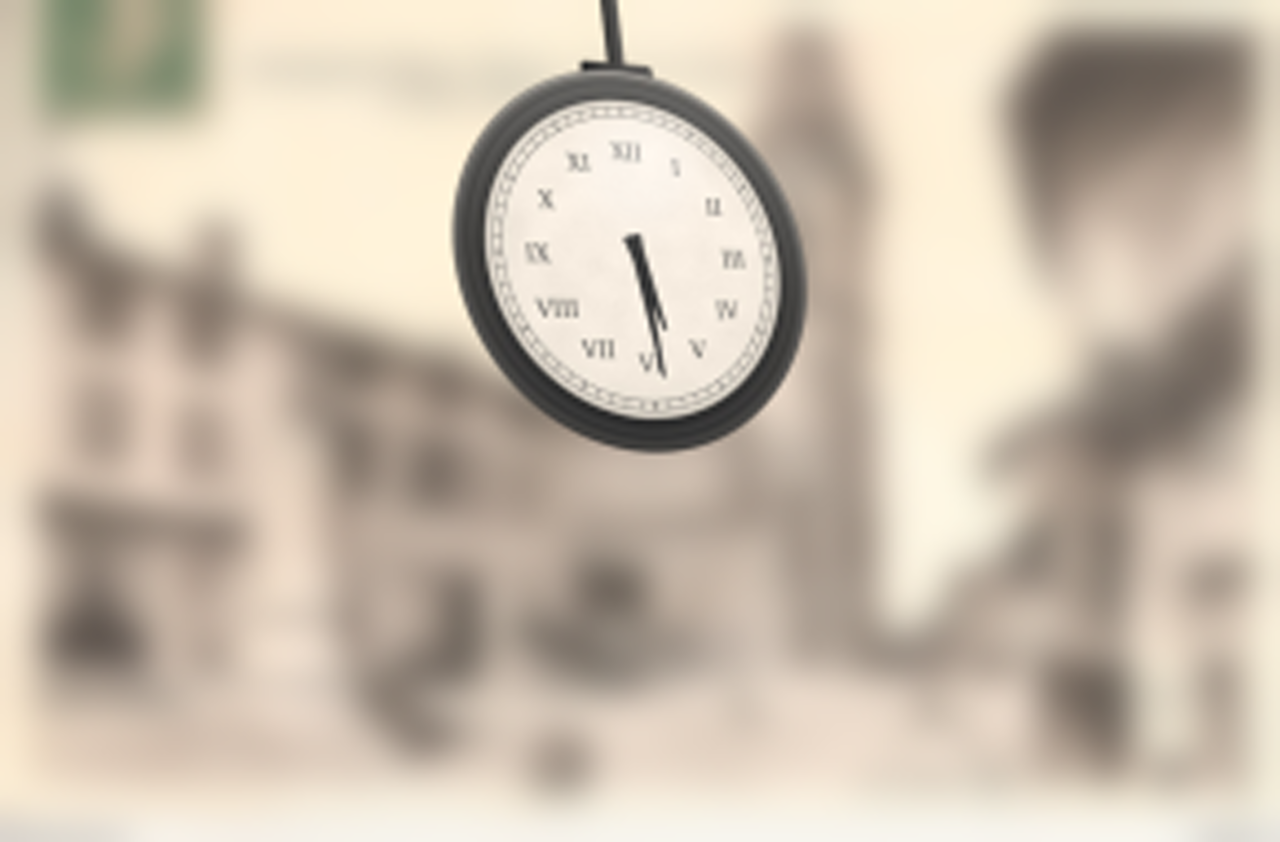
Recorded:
**5:29**
